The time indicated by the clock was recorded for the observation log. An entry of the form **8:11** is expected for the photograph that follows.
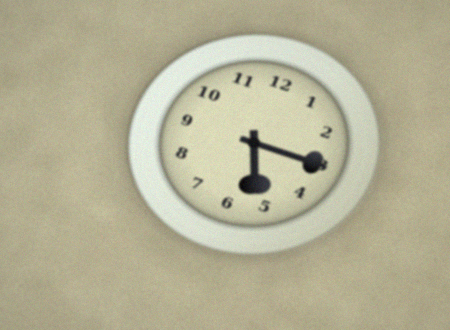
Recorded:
**5:15**
